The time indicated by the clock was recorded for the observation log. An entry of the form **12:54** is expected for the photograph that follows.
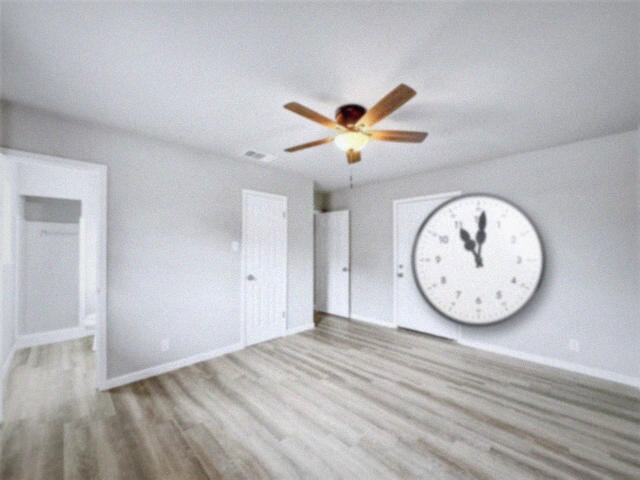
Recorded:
**11:01**
